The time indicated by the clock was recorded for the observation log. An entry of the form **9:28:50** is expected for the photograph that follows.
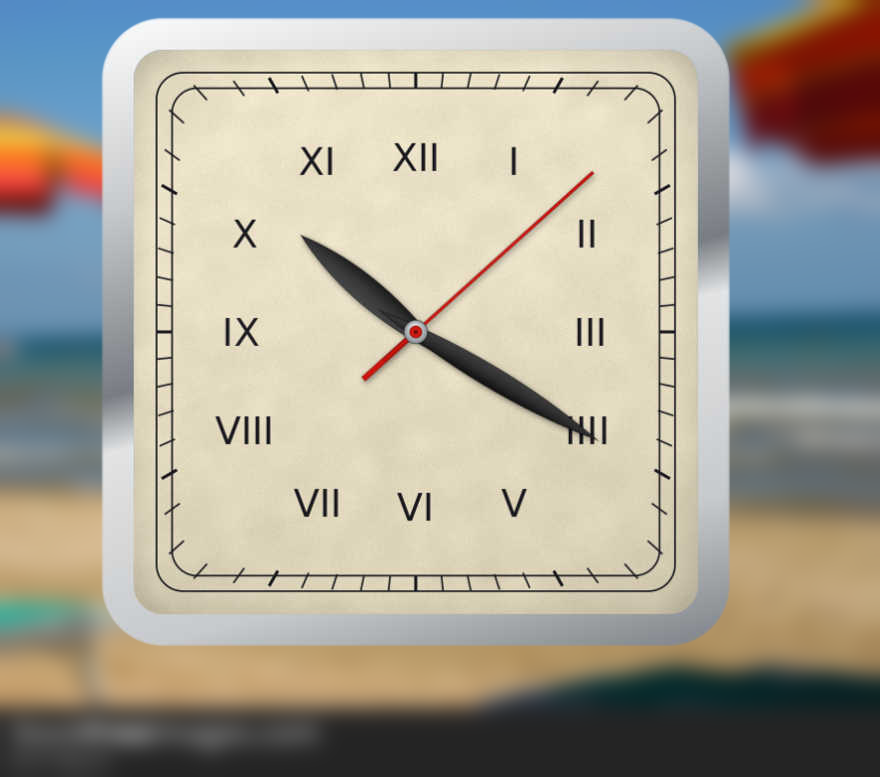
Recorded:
**10:20:08**
